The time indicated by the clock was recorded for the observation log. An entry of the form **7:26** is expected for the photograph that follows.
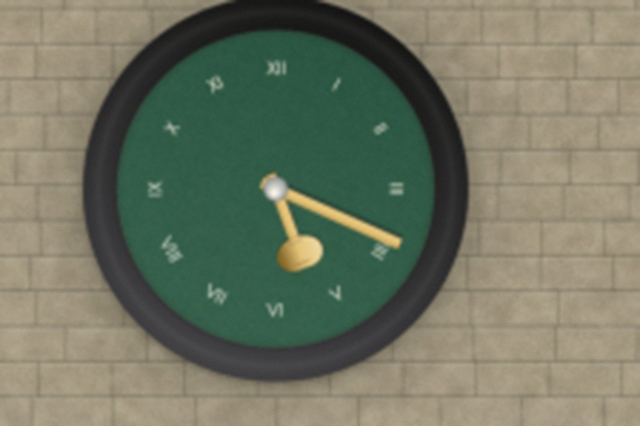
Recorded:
**5:19**
